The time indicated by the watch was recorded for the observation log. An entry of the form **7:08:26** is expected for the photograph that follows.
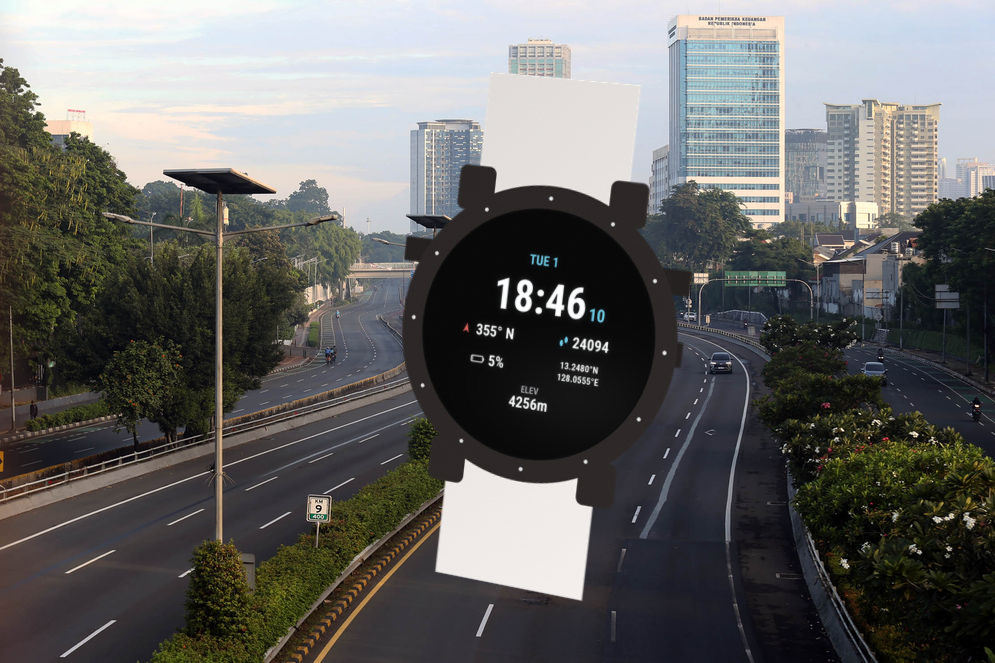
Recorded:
**18:46:10**
